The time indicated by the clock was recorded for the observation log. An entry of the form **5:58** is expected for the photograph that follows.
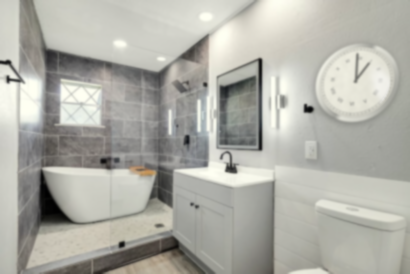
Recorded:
**12:59**
